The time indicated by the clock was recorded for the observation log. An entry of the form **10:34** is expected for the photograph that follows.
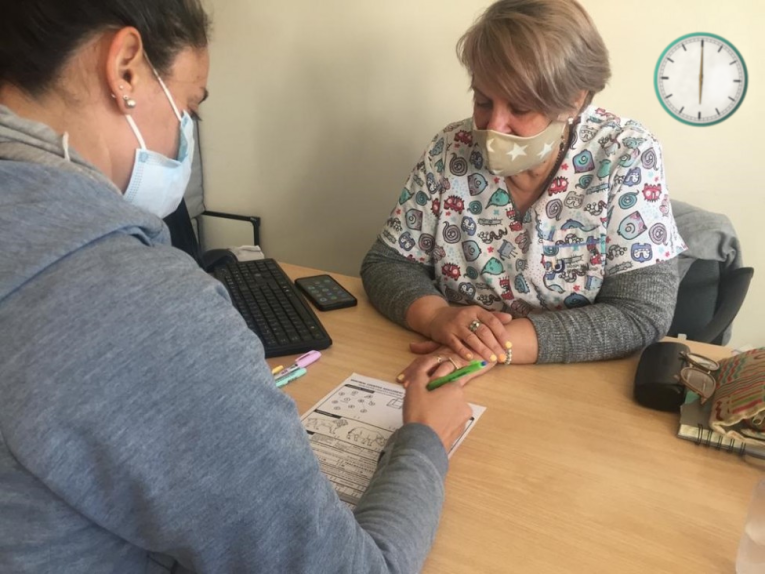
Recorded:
**6:00**
